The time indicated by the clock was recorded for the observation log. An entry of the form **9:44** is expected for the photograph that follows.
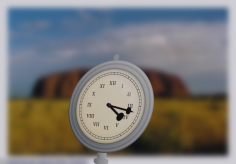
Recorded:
**4:17**
